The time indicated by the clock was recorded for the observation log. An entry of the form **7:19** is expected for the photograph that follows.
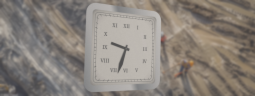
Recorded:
**9:33**
